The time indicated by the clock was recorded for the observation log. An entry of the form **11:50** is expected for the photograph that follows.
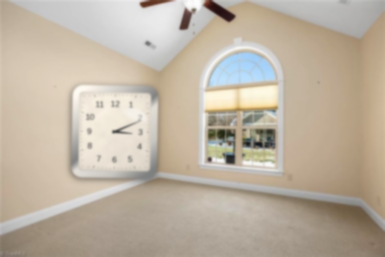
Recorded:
**3:11**
